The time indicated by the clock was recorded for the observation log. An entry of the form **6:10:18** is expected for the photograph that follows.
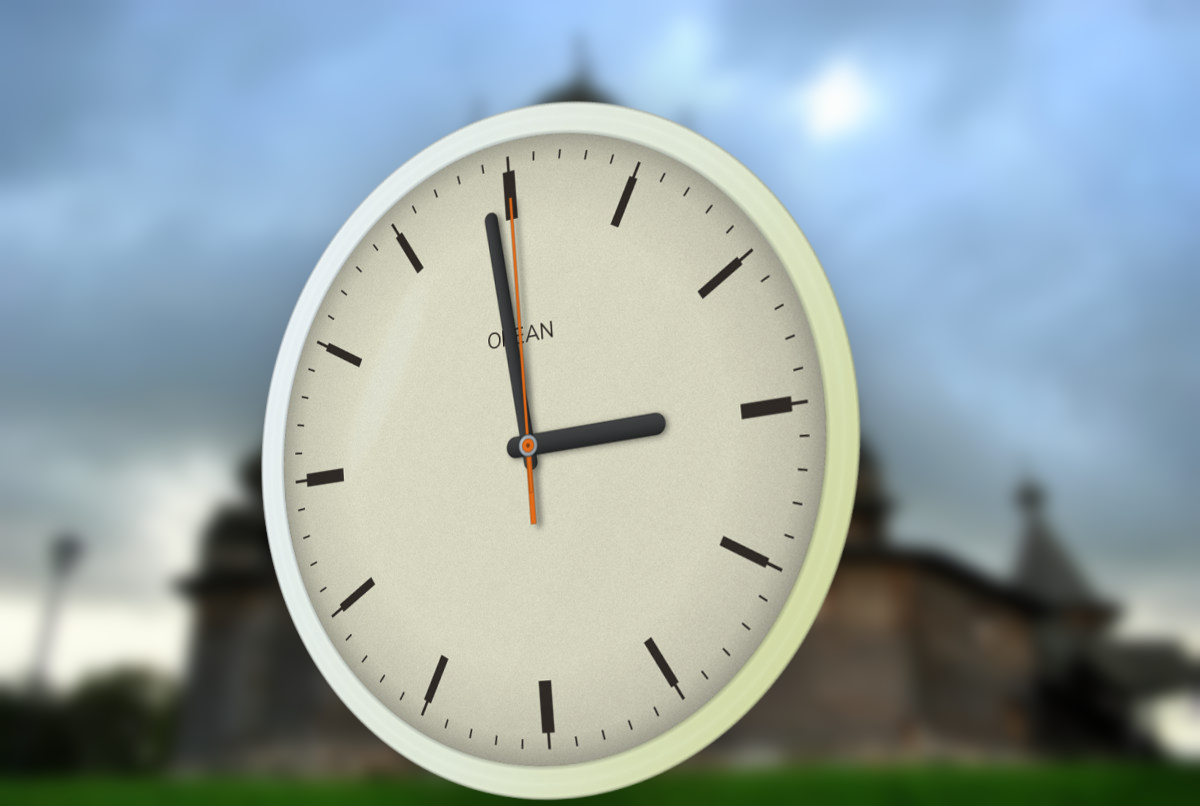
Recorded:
**2:59:00**
